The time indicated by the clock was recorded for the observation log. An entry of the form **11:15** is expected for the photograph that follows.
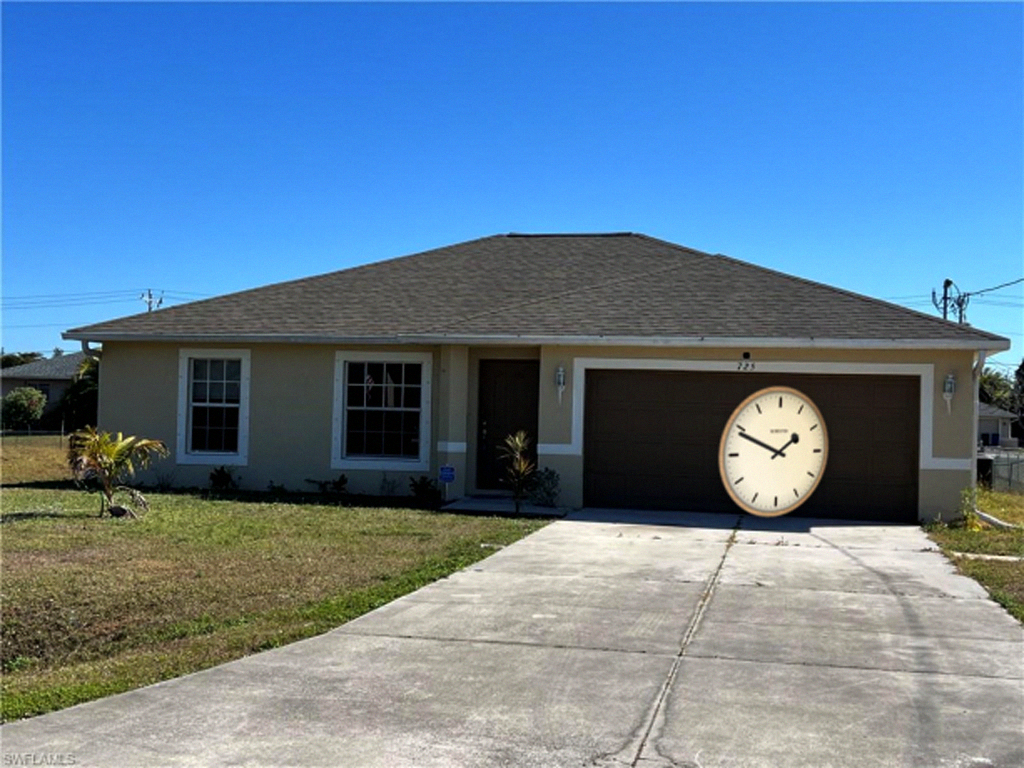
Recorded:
**1:49**
